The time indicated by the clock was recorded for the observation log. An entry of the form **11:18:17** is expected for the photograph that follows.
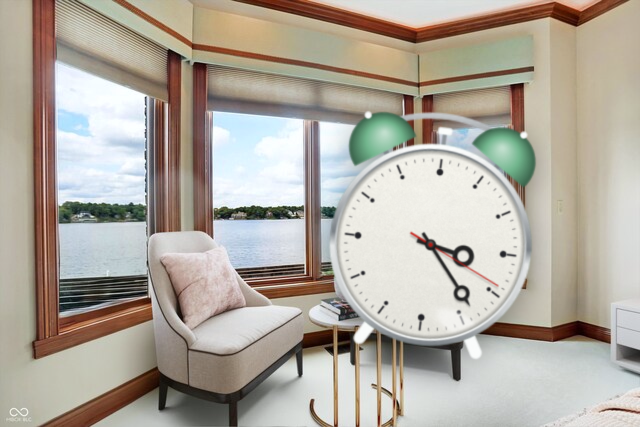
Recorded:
**3:23:19**
